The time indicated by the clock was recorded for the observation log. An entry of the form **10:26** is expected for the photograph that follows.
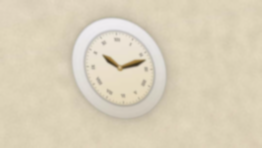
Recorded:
**10:12**
